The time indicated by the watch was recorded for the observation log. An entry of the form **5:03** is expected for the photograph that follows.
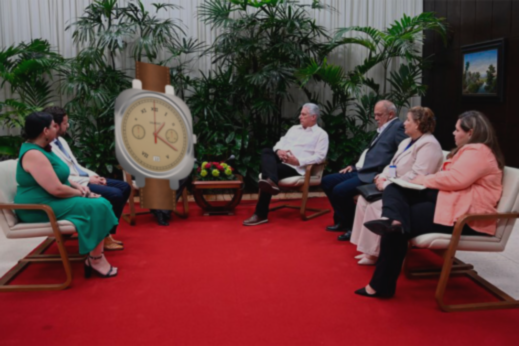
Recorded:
**1:20**
